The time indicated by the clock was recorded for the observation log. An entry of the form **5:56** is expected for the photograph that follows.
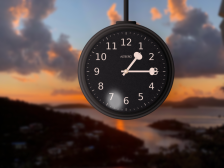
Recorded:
**1:15**
